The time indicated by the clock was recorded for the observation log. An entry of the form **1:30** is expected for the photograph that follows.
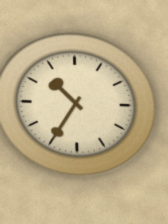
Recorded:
**10:35**
